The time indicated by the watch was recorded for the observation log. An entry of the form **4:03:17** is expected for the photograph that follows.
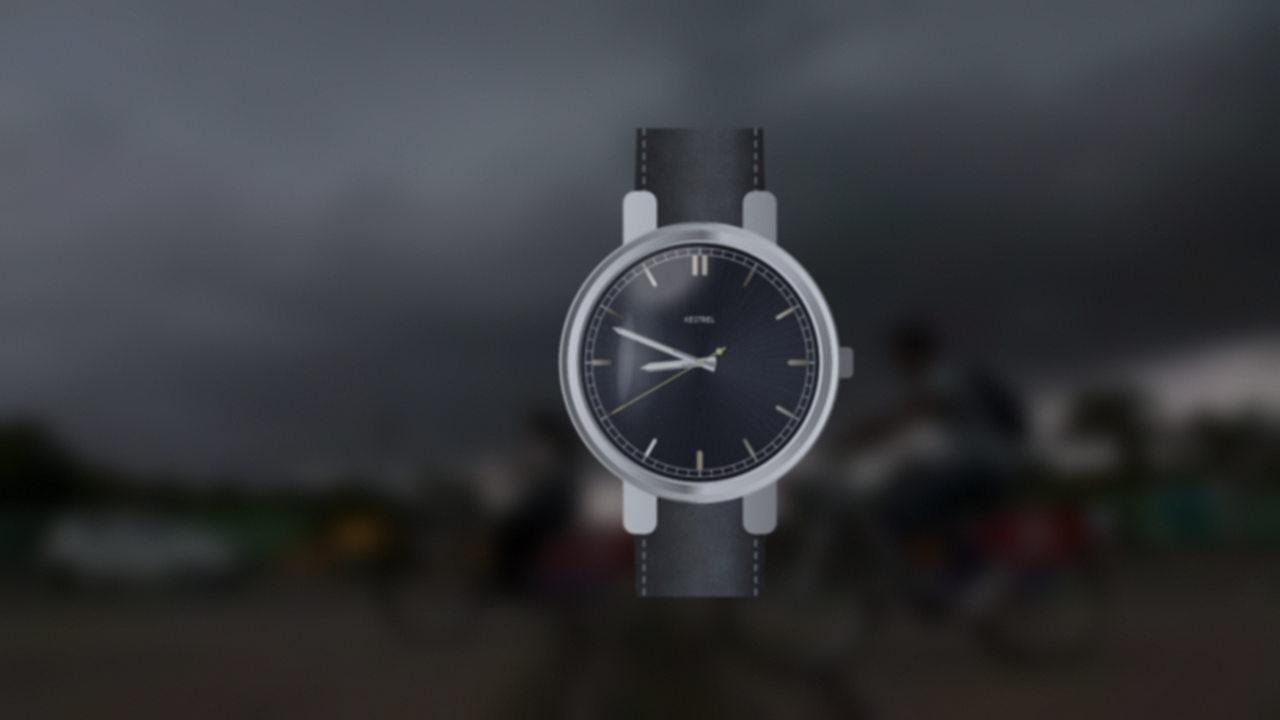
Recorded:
**8:48:40**
